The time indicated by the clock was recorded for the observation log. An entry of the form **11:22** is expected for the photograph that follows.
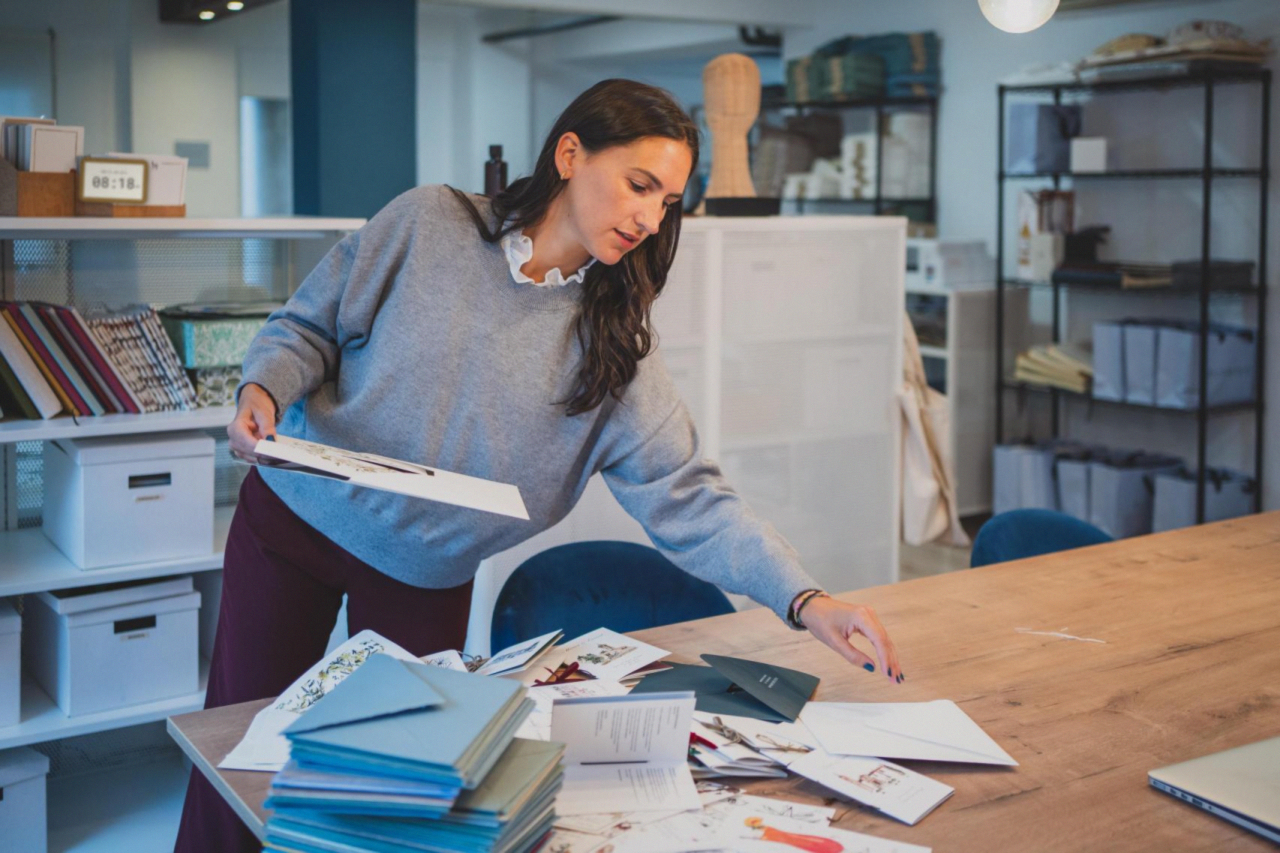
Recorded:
**8:18**
